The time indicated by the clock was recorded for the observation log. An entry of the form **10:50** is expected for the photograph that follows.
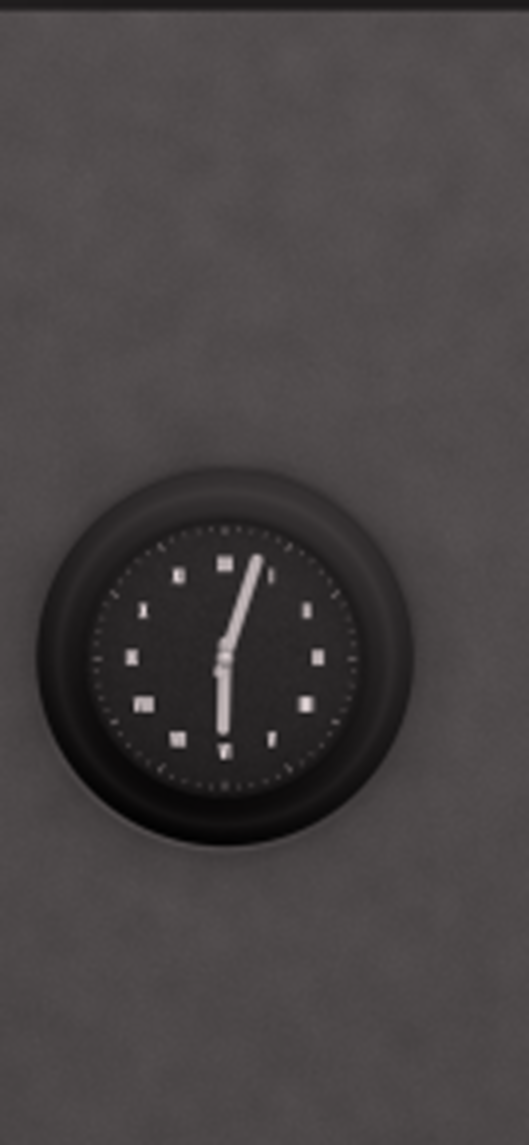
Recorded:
**6:03**
